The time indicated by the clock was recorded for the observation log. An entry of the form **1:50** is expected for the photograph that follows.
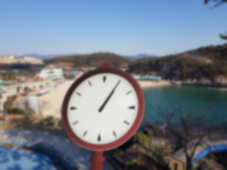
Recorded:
**1:05**
